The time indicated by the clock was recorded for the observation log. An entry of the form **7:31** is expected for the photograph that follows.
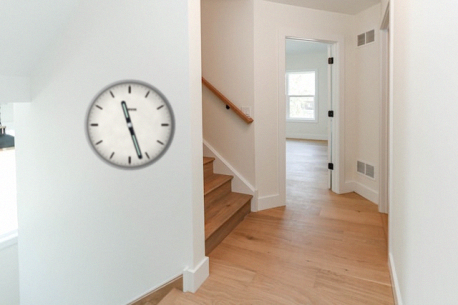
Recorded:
**11:27**
